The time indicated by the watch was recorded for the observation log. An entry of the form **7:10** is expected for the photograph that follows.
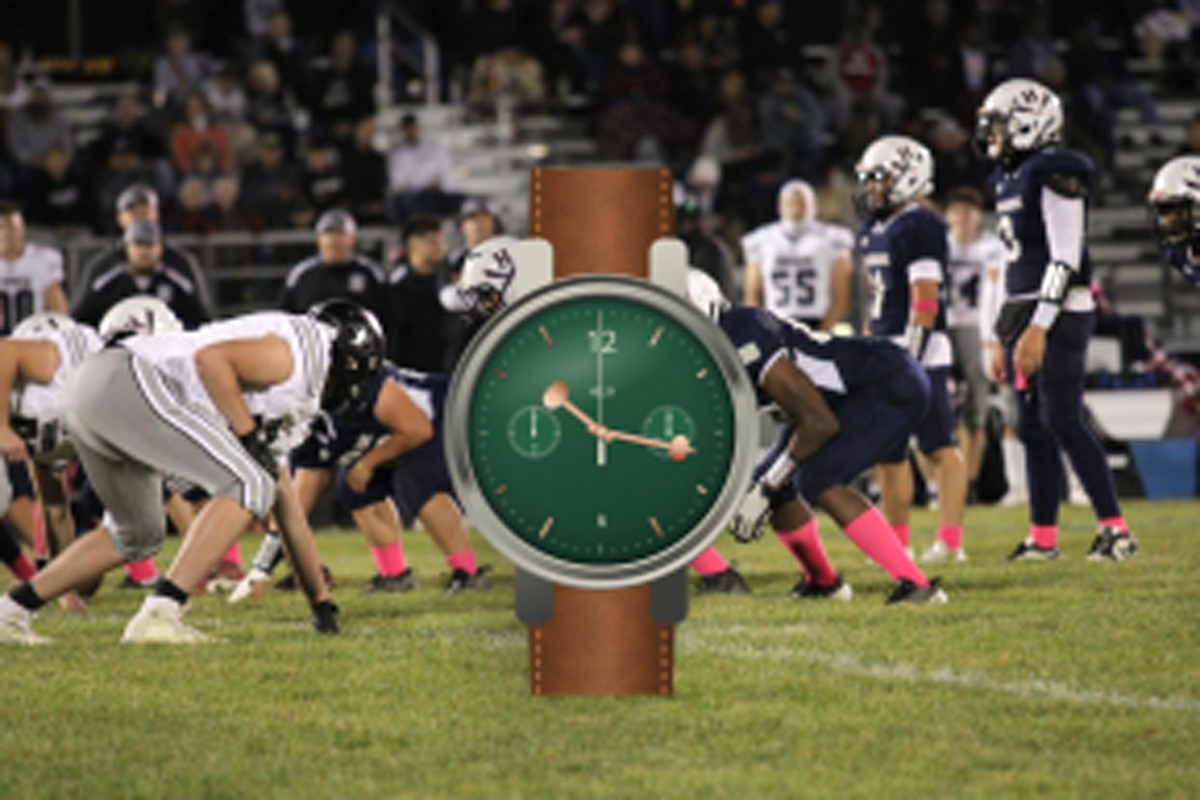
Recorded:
**10:17**
